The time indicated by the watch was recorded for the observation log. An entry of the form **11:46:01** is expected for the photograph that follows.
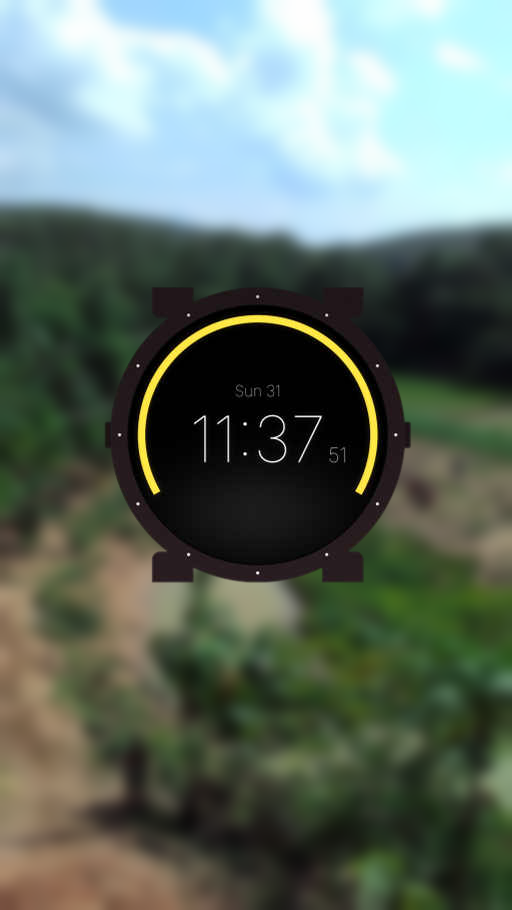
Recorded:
**11:37:51**
